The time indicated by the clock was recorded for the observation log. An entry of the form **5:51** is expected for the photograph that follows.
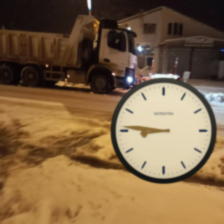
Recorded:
**8:46**
